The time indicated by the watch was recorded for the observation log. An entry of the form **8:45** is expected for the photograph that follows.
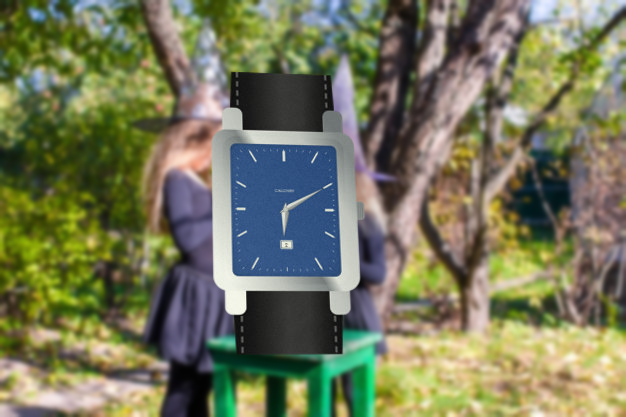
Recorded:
**6:10**
